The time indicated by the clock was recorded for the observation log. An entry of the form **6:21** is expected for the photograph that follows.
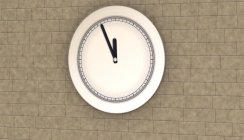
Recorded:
**11:56**
